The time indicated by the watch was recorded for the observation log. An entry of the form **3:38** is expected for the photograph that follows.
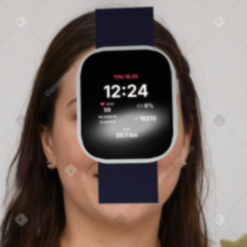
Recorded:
**12:24**
